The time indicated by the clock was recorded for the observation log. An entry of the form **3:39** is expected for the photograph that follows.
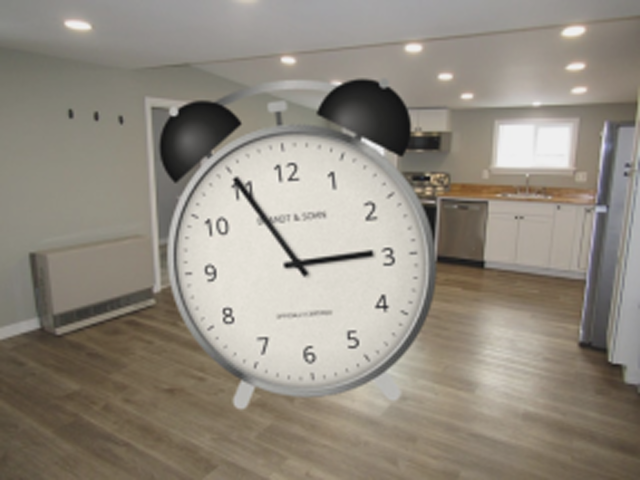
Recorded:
**2:55**
